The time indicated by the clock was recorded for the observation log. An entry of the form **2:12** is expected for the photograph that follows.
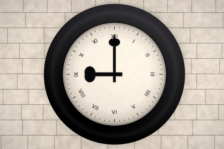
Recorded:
**9:00**
